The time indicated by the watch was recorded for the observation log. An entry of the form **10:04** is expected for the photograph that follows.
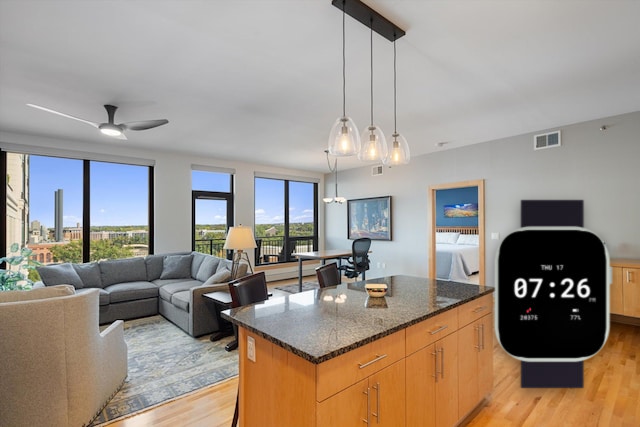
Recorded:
**7:26**
